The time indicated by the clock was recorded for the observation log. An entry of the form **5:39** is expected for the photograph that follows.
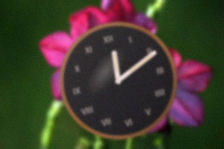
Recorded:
**12:11**
